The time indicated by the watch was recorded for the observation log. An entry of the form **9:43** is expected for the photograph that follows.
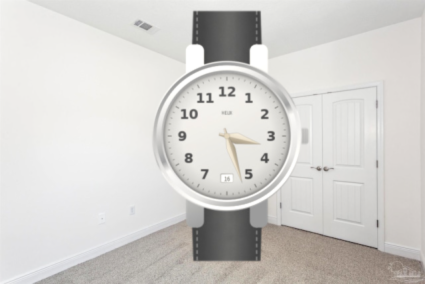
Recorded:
**3:27**
